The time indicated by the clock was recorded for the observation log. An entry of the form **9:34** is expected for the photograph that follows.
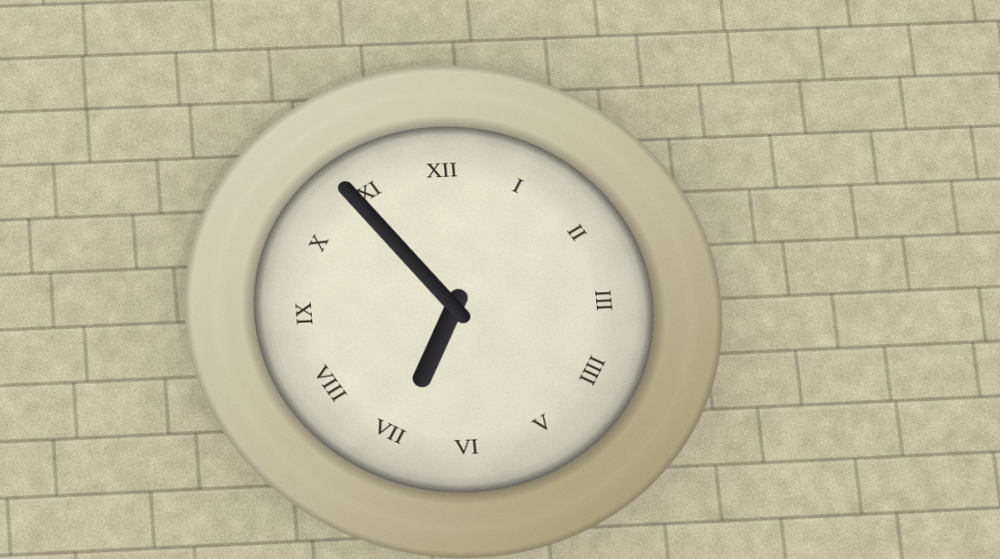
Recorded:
**6:54**
